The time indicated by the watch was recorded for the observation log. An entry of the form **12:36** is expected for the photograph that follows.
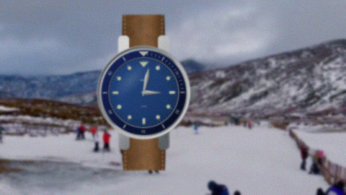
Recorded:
**3:02**
